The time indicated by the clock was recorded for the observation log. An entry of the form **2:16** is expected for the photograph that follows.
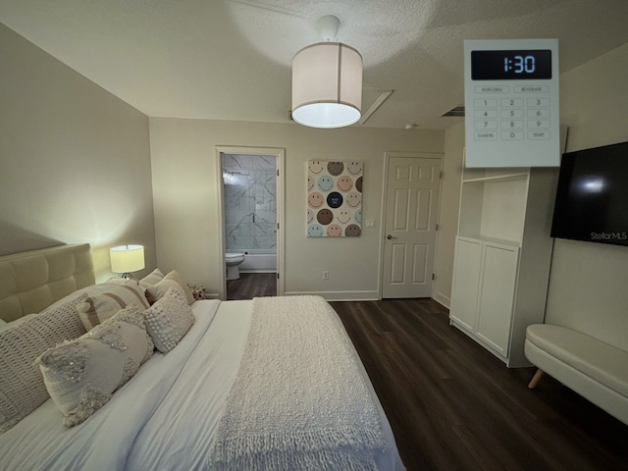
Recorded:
**1:30**
